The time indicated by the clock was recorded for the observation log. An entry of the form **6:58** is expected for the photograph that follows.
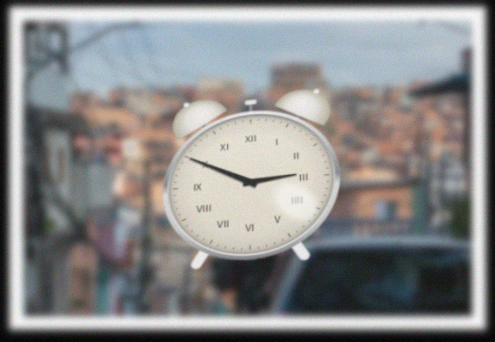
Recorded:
**2:50**
